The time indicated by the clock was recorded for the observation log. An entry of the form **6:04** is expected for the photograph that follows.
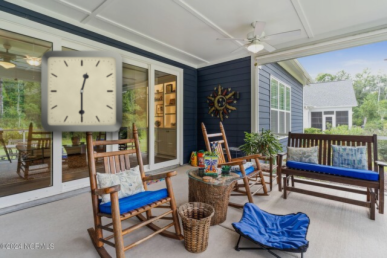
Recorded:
**12:30**
